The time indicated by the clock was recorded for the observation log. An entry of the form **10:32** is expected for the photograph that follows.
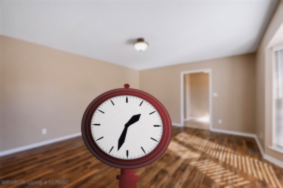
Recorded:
**1:33**
